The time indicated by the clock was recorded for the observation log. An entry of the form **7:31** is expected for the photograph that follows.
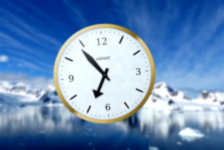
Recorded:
**6:54**
